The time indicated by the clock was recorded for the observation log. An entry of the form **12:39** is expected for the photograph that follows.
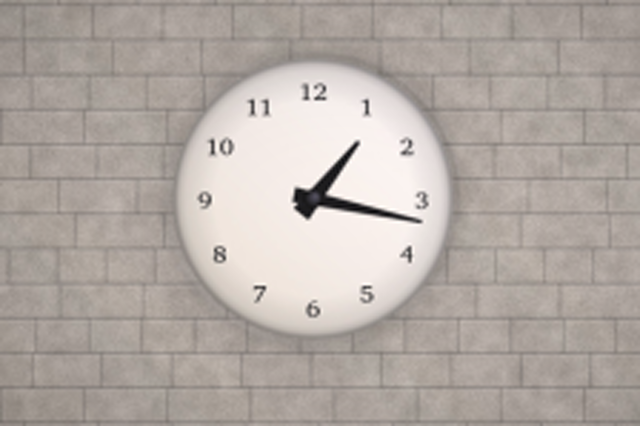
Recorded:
**1:17**
